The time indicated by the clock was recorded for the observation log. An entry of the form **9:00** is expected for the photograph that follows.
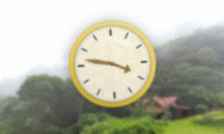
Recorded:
**3:47**
